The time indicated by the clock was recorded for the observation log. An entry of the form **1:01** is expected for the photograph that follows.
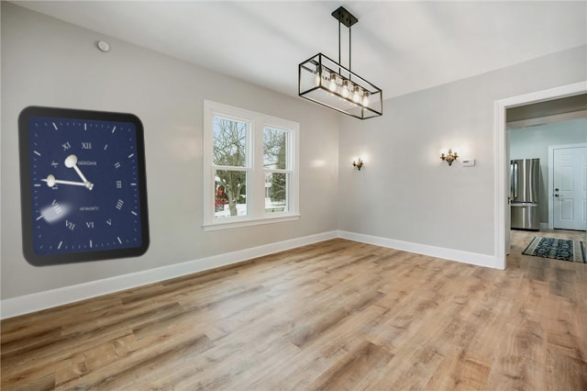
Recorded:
**10:46**
